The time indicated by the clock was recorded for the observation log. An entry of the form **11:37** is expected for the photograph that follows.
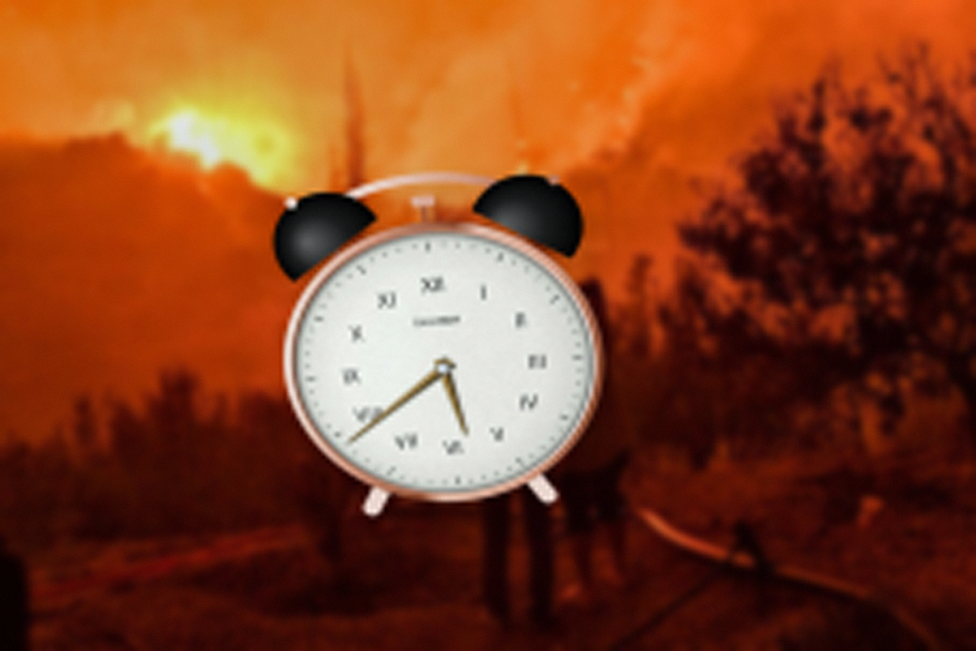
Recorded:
**5:39**
